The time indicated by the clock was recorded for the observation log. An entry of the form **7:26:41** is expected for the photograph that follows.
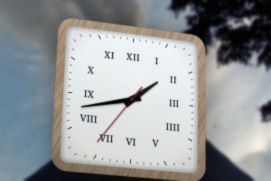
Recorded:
**1:42:36**
